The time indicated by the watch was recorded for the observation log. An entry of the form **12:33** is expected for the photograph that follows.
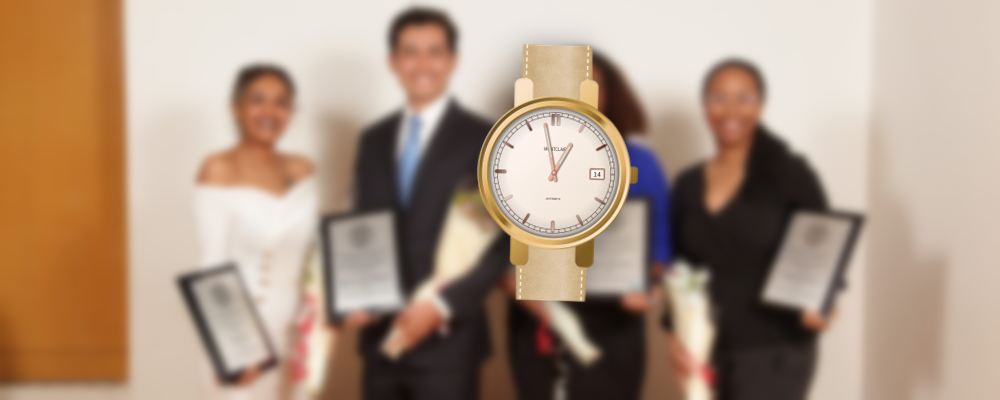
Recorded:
**12:58**
